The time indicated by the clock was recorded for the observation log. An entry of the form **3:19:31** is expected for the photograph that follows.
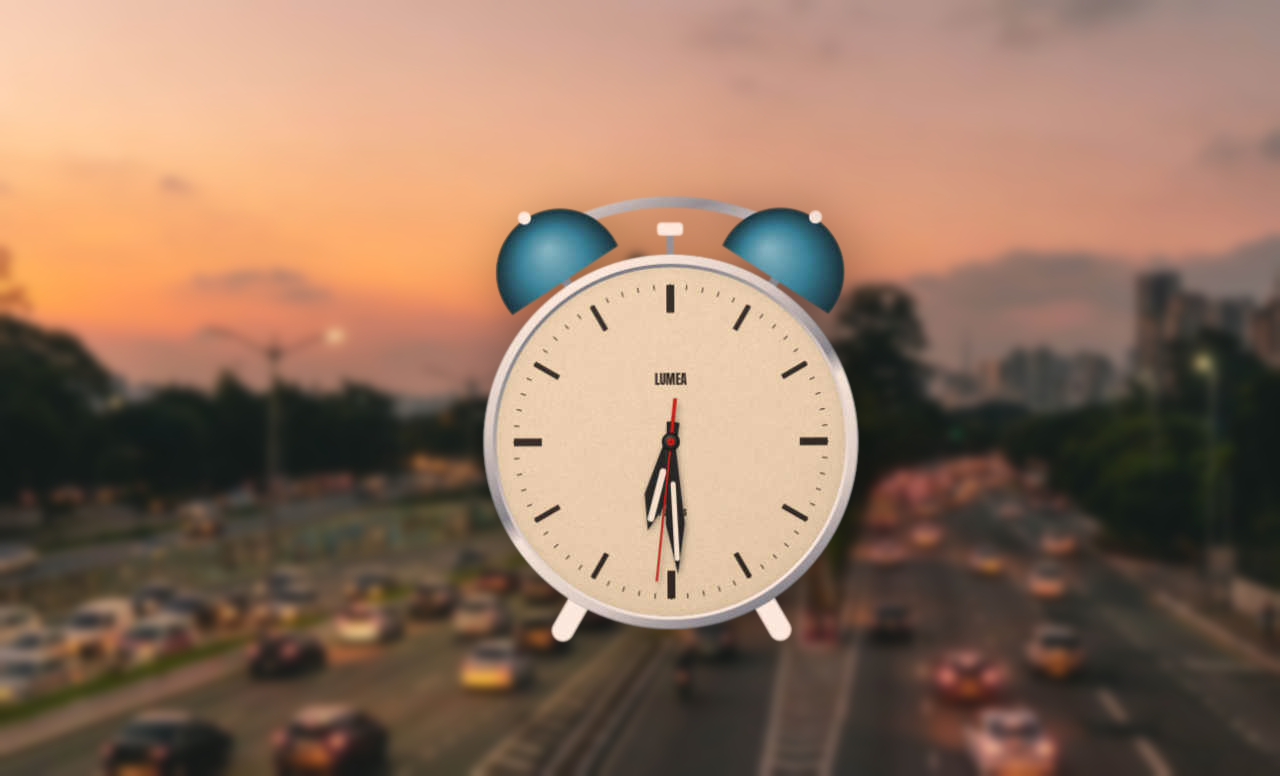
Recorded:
**6:29:31**
